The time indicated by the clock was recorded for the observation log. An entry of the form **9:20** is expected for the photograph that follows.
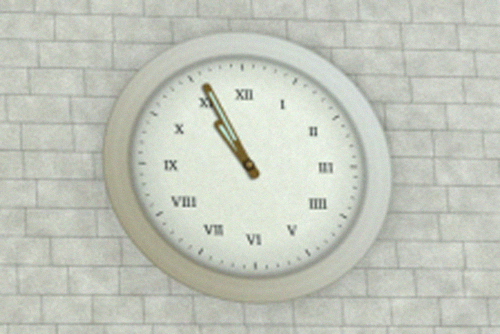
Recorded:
**10:56**
